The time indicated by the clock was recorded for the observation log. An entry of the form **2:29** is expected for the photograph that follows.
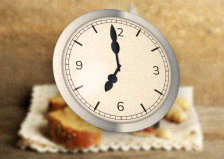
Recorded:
**6:59**
